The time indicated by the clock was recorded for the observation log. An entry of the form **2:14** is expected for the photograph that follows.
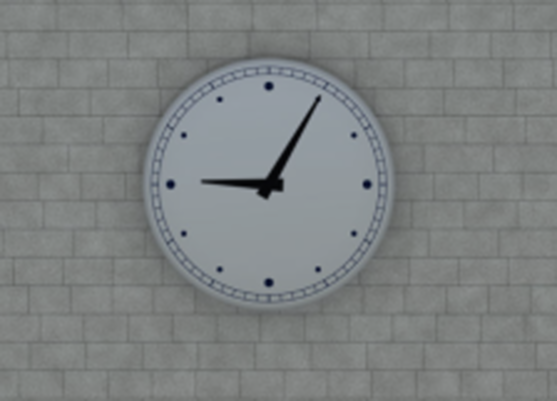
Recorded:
**9:05**
